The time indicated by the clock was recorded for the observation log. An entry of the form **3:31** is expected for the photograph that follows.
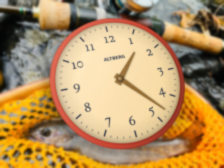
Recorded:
**1:23**
